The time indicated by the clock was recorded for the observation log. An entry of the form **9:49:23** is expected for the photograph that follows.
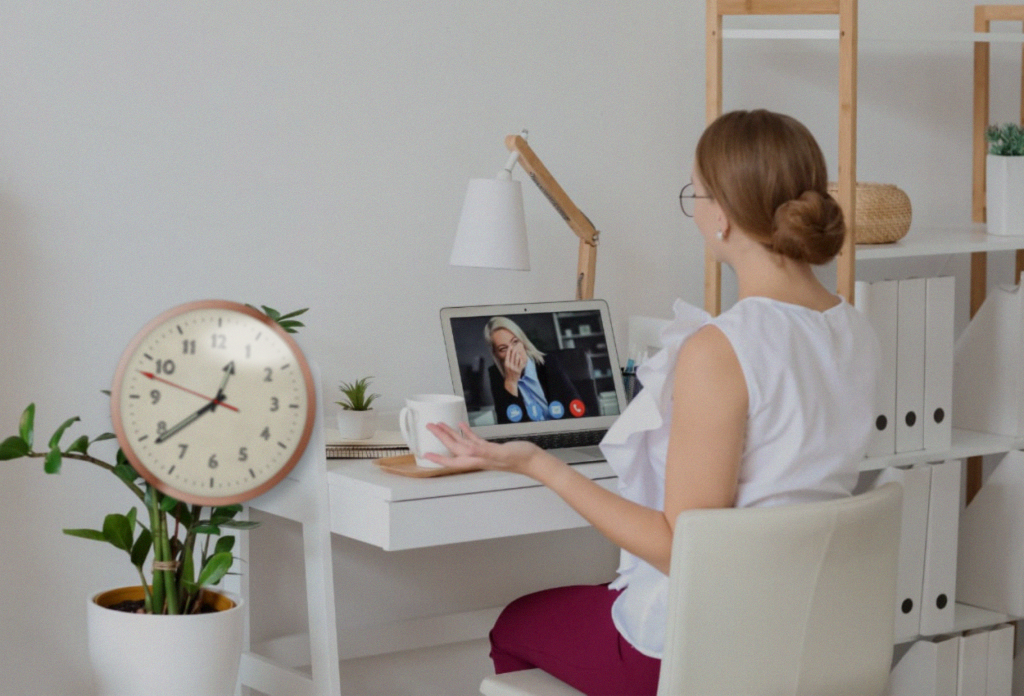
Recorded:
**12:38:48**
